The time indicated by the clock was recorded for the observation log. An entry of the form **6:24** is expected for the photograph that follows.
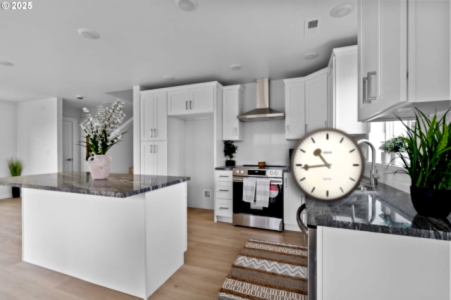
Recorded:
**10:44**
